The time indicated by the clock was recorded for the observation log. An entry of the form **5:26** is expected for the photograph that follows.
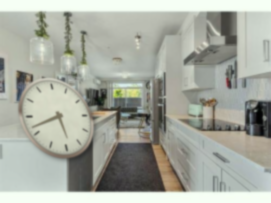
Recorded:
**5:42**
